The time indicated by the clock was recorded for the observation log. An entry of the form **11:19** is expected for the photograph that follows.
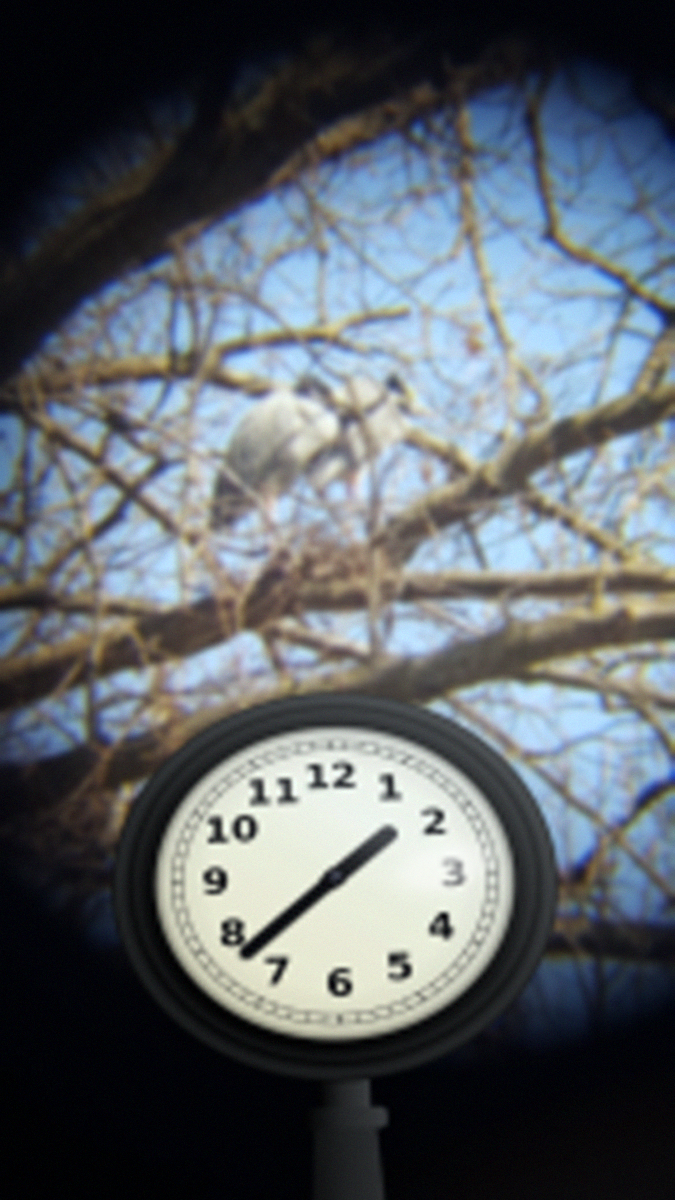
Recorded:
**1:38**
